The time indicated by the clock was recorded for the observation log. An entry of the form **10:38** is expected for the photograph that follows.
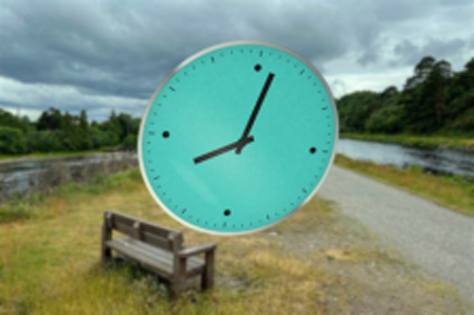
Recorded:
**8:02**
